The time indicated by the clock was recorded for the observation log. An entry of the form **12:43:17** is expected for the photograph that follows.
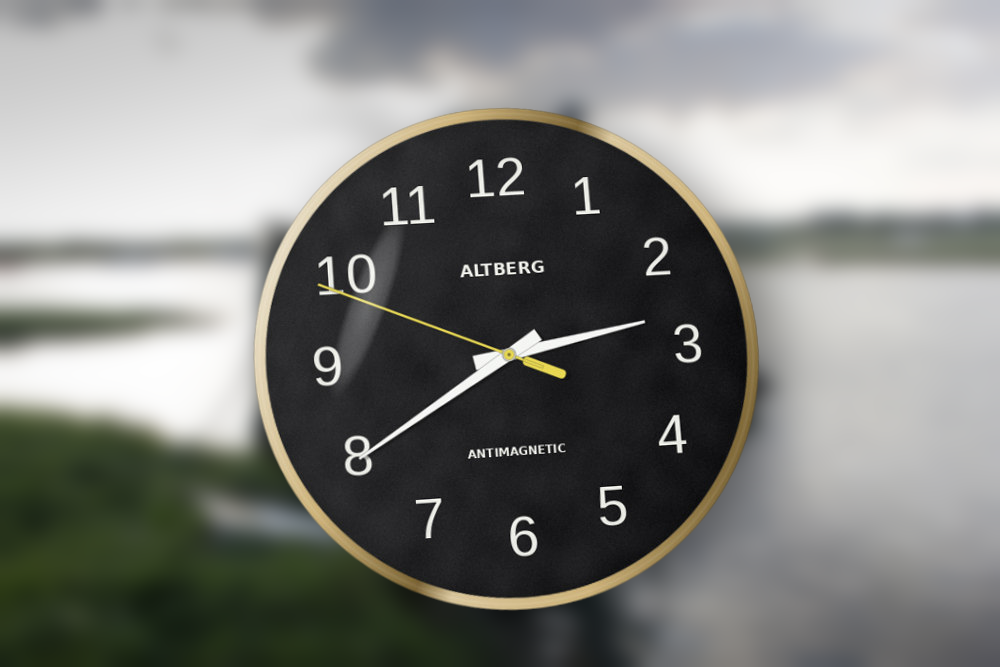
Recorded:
**2:39:49**
